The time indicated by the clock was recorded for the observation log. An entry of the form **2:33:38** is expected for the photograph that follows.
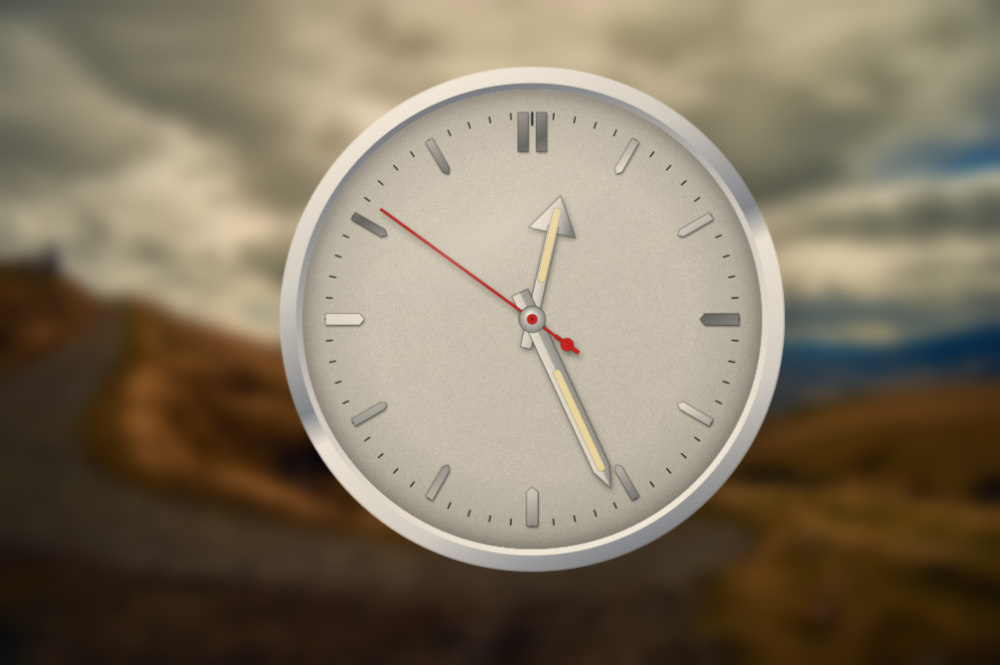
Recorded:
**12:25:51**
